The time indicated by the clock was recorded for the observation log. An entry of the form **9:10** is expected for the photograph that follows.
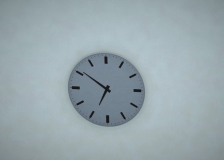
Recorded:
**6:51**
